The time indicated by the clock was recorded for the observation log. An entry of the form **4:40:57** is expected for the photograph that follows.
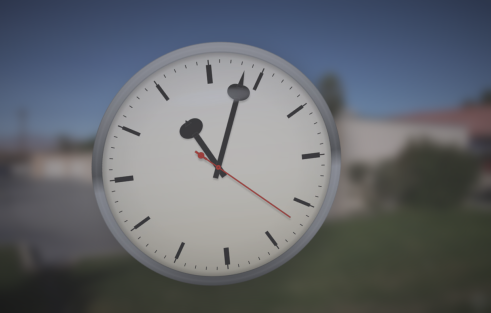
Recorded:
**11:03:22**
